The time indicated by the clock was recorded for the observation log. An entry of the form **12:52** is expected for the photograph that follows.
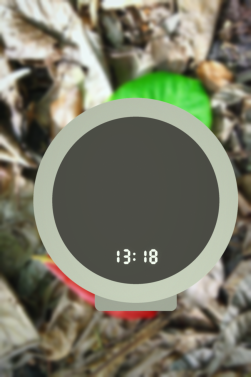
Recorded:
**13:18**
